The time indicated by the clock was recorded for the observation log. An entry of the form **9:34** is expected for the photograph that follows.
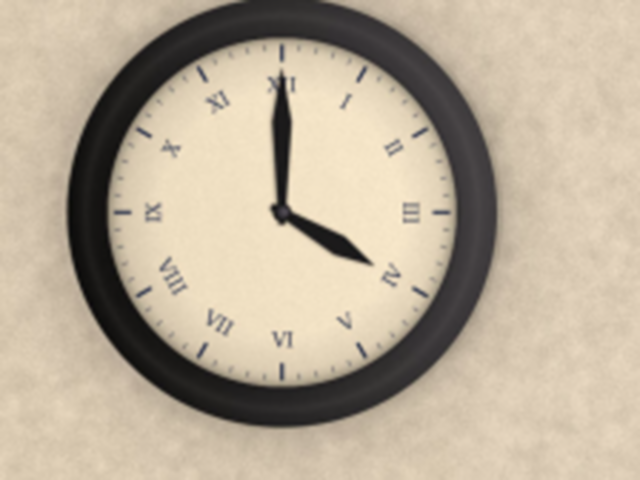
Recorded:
**4:00**
